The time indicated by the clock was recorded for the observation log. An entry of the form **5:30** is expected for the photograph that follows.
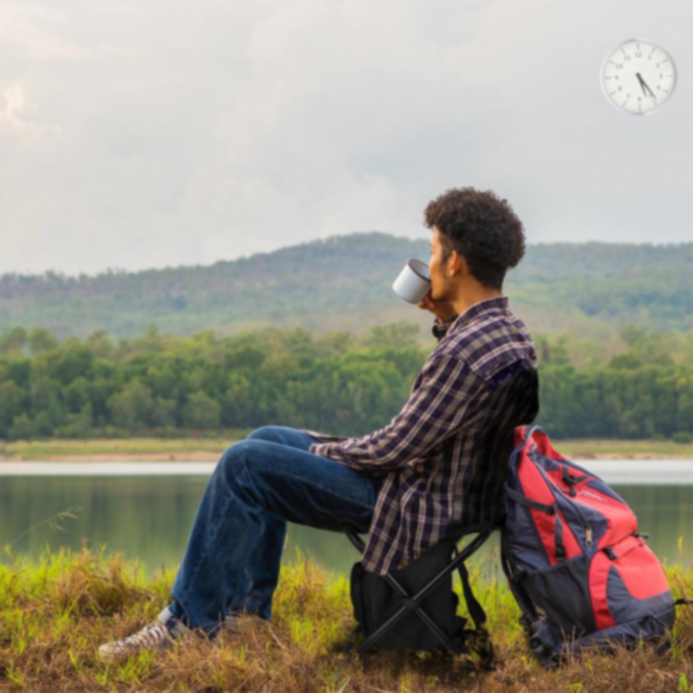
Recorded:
**5:24**
